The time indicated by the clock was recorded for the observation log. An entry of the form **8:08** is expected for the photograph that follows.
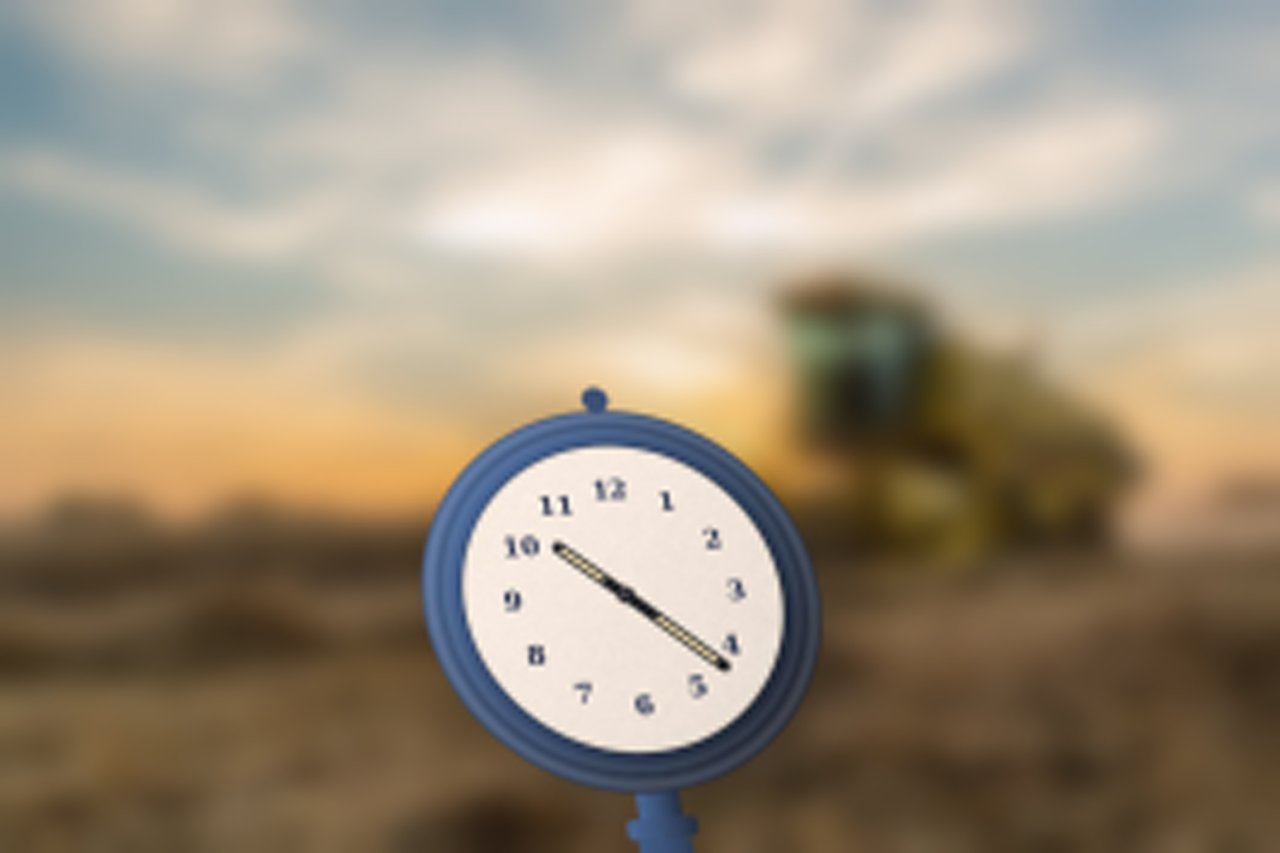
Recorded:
**10:22**
